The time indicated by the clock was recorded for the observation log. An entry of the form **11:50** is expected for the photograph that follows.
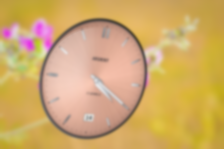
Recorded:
**4:20**
